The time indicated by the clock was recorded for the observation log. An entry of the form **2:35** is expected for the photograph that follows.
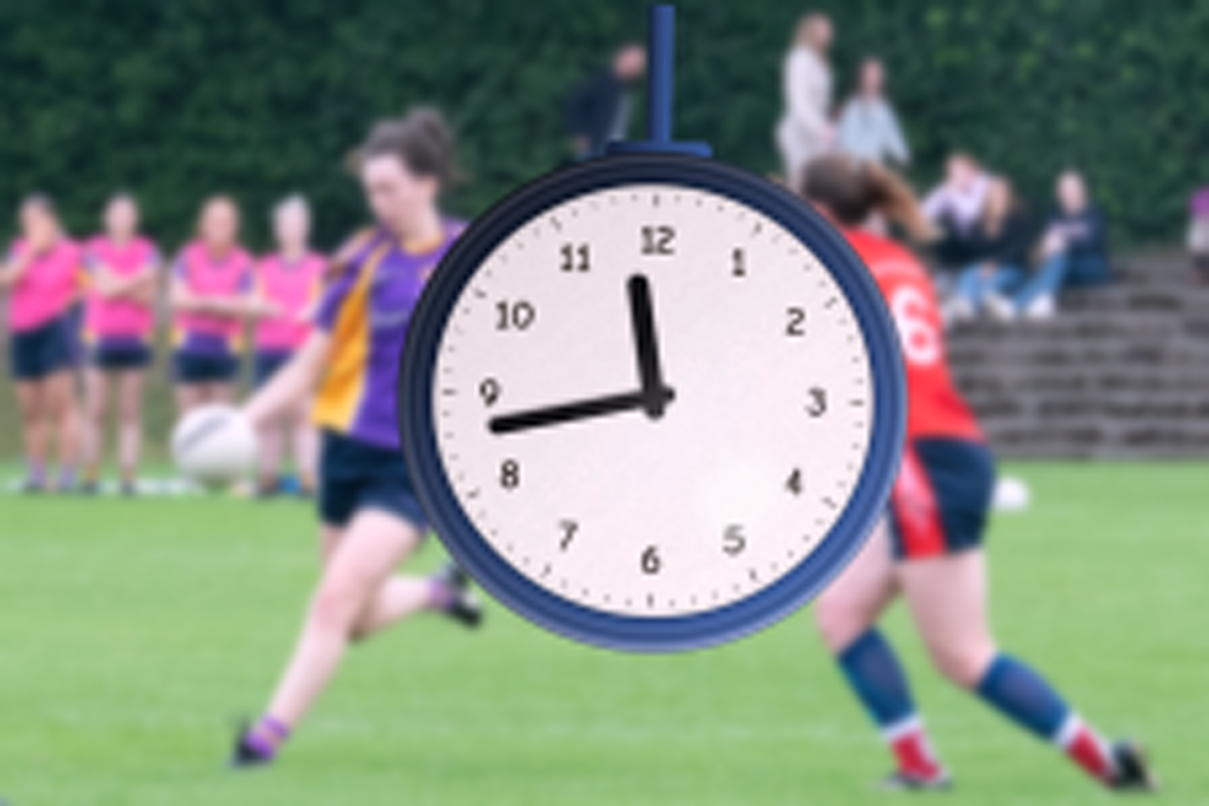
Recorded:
**11:43**
